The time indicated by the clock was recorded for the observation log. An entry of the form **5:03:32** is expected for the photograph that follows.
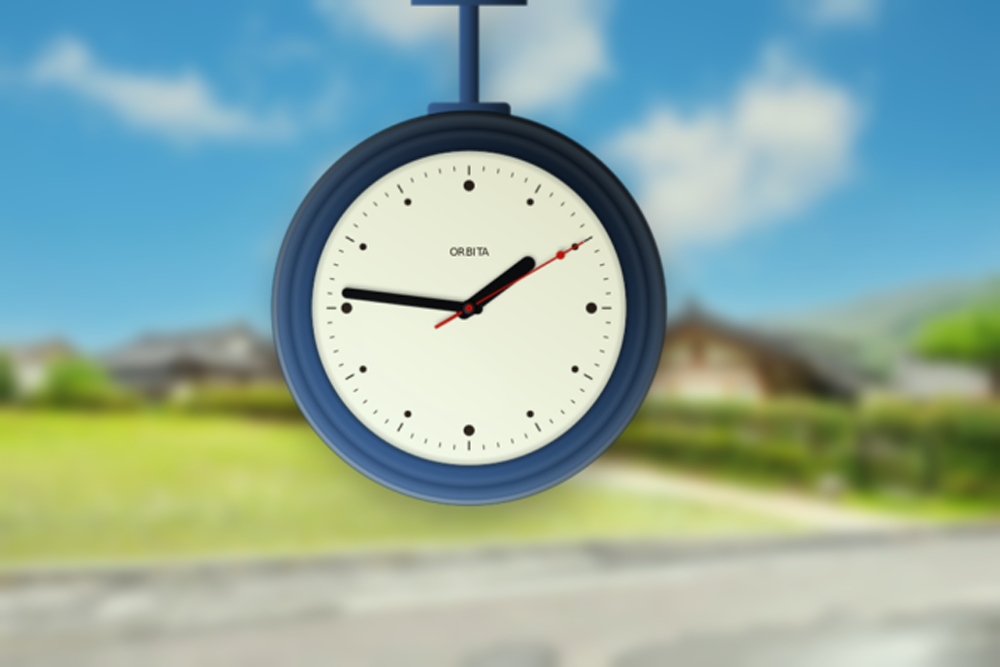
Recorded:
**1:46:10**
